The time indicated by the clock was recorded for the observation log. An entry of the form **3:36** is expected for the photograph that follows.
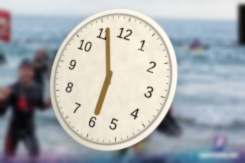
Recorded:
**5:56**
